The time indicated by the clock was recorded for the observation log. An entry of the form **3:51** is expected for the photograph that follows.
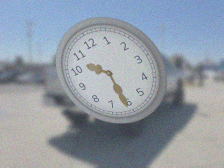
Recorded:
**10:31**
